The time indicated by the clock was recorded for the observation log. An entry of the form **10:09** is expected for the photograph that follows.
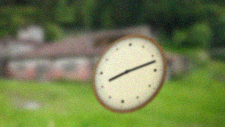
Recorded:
**8:12**
